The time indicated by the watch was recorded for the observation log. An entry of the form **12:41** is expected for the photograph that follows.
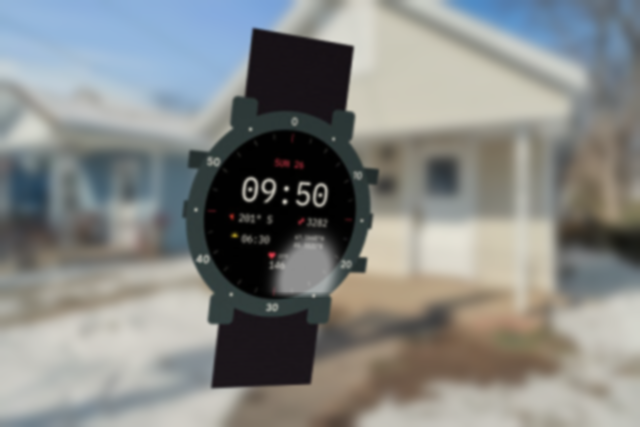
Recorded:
**9:50**
